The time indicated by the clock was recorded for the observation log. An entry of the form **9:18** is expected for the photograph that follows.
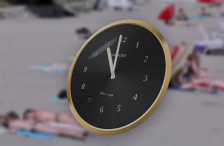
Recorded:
**10:59**
